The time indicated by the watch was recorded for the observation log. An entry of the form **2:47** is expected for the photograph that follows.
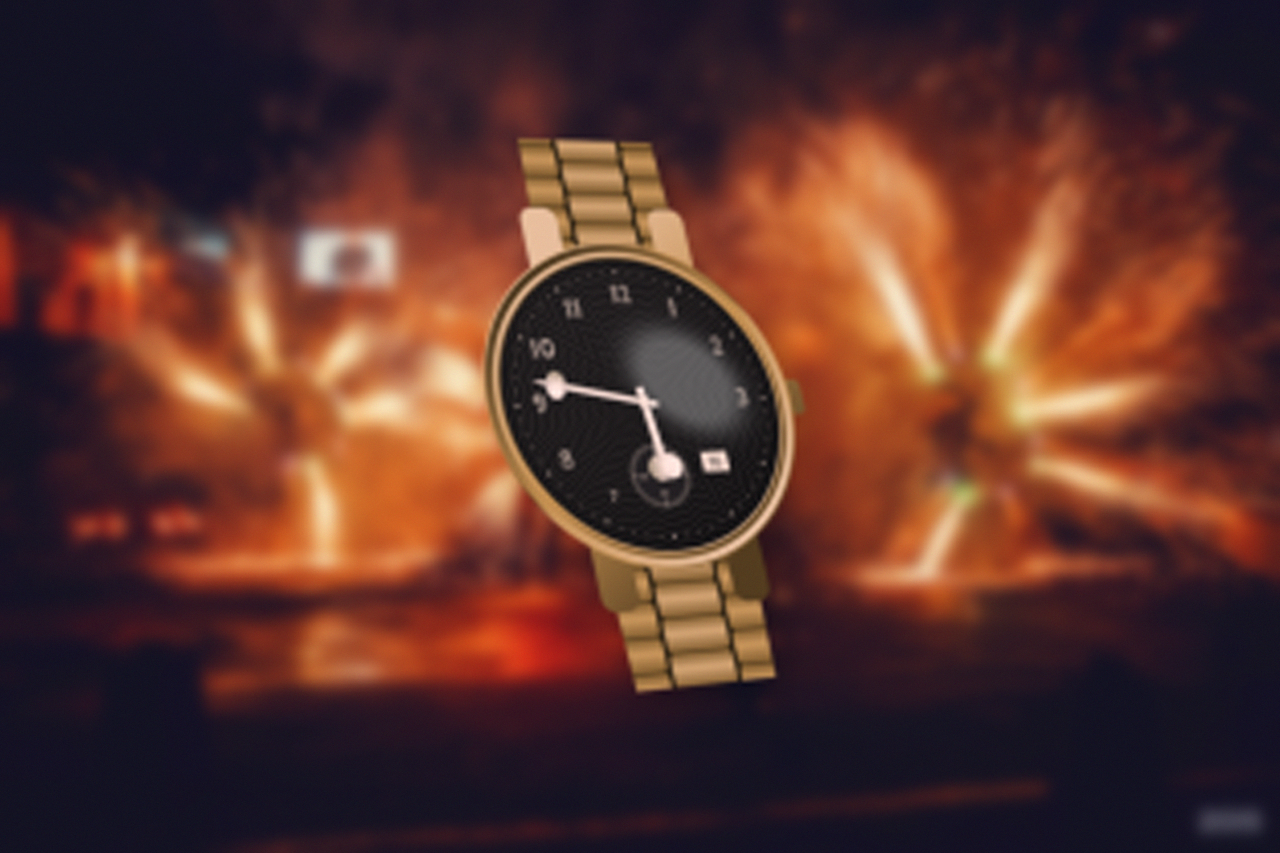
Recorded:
**5:47**
